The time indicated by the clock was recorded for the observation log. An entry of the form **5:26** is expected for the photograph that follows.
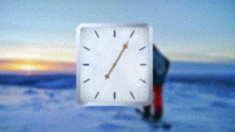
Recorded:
**7:05**
